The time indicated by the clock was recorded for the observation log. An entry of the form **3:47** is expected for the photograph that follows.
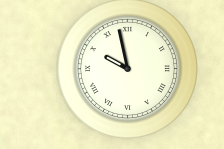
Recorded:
**9:58**
